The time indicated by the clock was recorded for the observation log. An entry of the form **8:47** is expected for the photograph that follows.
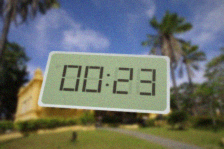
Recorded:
**0:23**
